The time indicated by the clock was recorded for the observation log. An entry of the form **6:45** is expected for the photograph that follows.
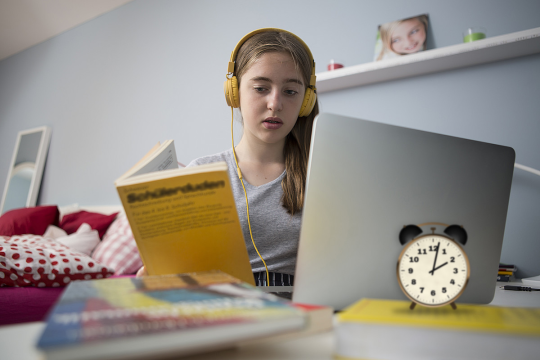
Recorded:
**2:02**
